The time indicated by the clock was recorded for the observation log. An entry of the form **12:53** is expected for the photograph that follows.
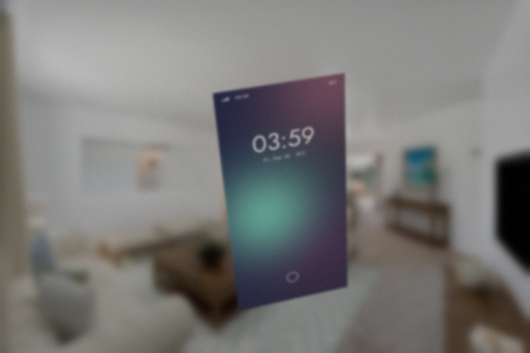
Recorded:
**3:59**
